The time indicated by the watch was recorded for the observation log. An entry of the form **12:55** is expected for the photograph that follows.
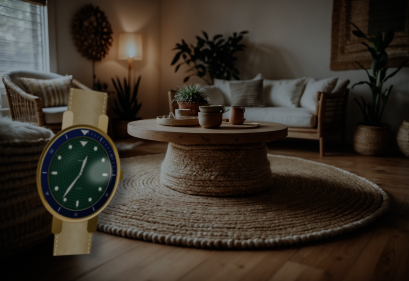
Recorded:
**12:36**
